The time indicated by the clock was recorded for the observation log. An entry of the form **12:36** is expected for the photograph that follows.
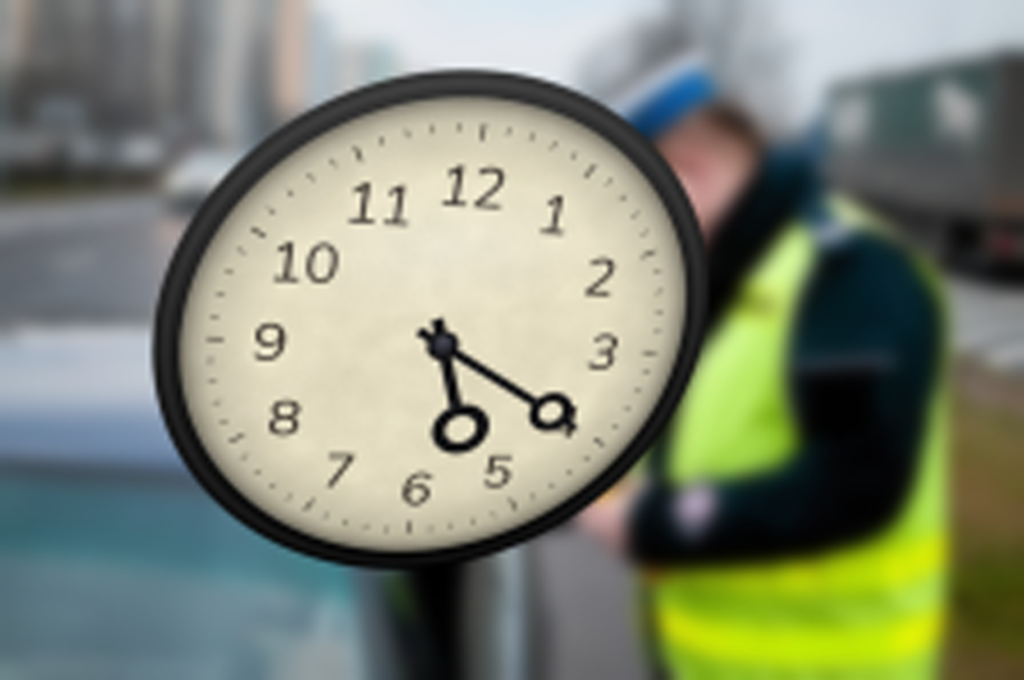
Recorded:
**5:20**
